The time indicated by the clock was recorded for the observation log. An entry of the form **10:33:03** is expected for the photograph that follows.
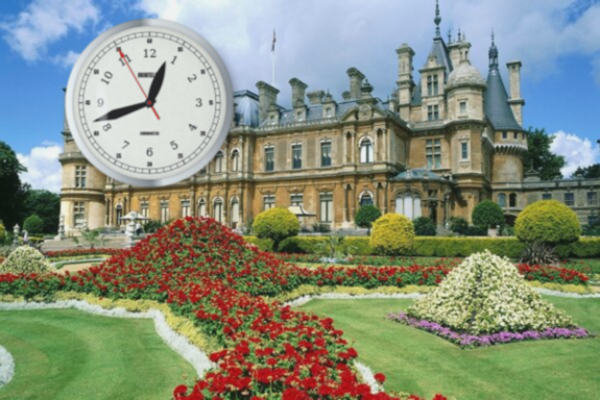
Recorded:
**12:41:55**
